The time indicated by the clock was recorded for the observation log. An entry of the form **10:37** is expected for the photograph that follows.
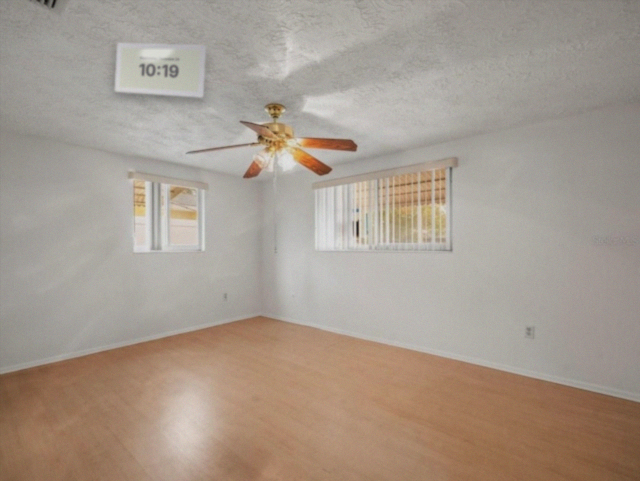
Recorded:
**10:19**
